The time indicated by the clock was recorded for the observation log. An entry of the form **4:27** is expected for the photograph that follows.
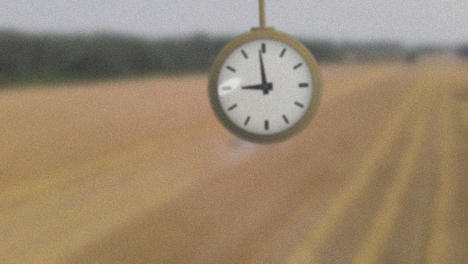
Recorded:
**8:59**
